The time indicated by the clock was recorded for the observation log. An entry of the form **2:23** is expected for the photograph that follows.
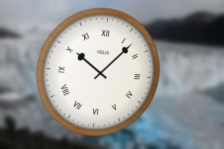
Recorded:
**10:07**
